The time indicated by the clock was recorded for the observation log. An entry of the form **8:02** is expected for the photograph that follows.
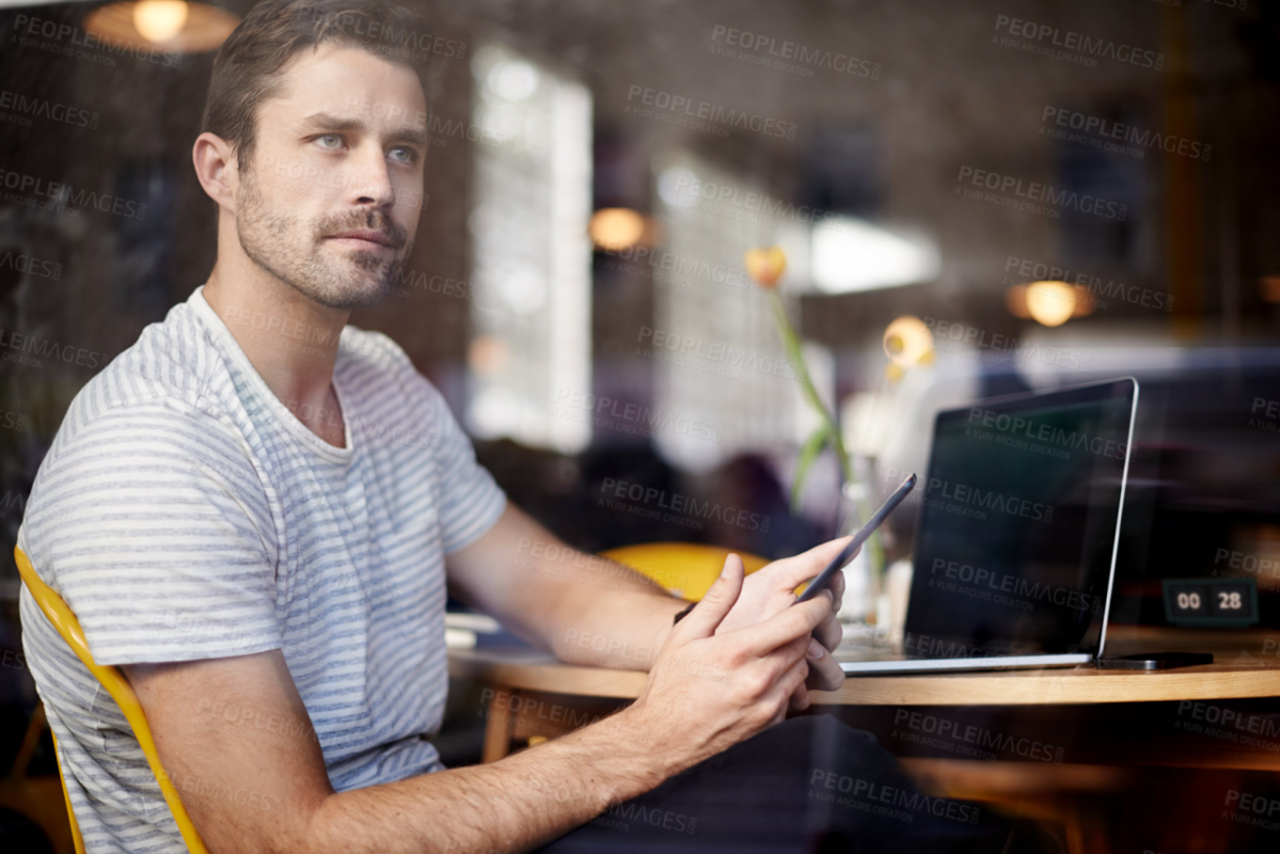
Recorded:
**0:28**
